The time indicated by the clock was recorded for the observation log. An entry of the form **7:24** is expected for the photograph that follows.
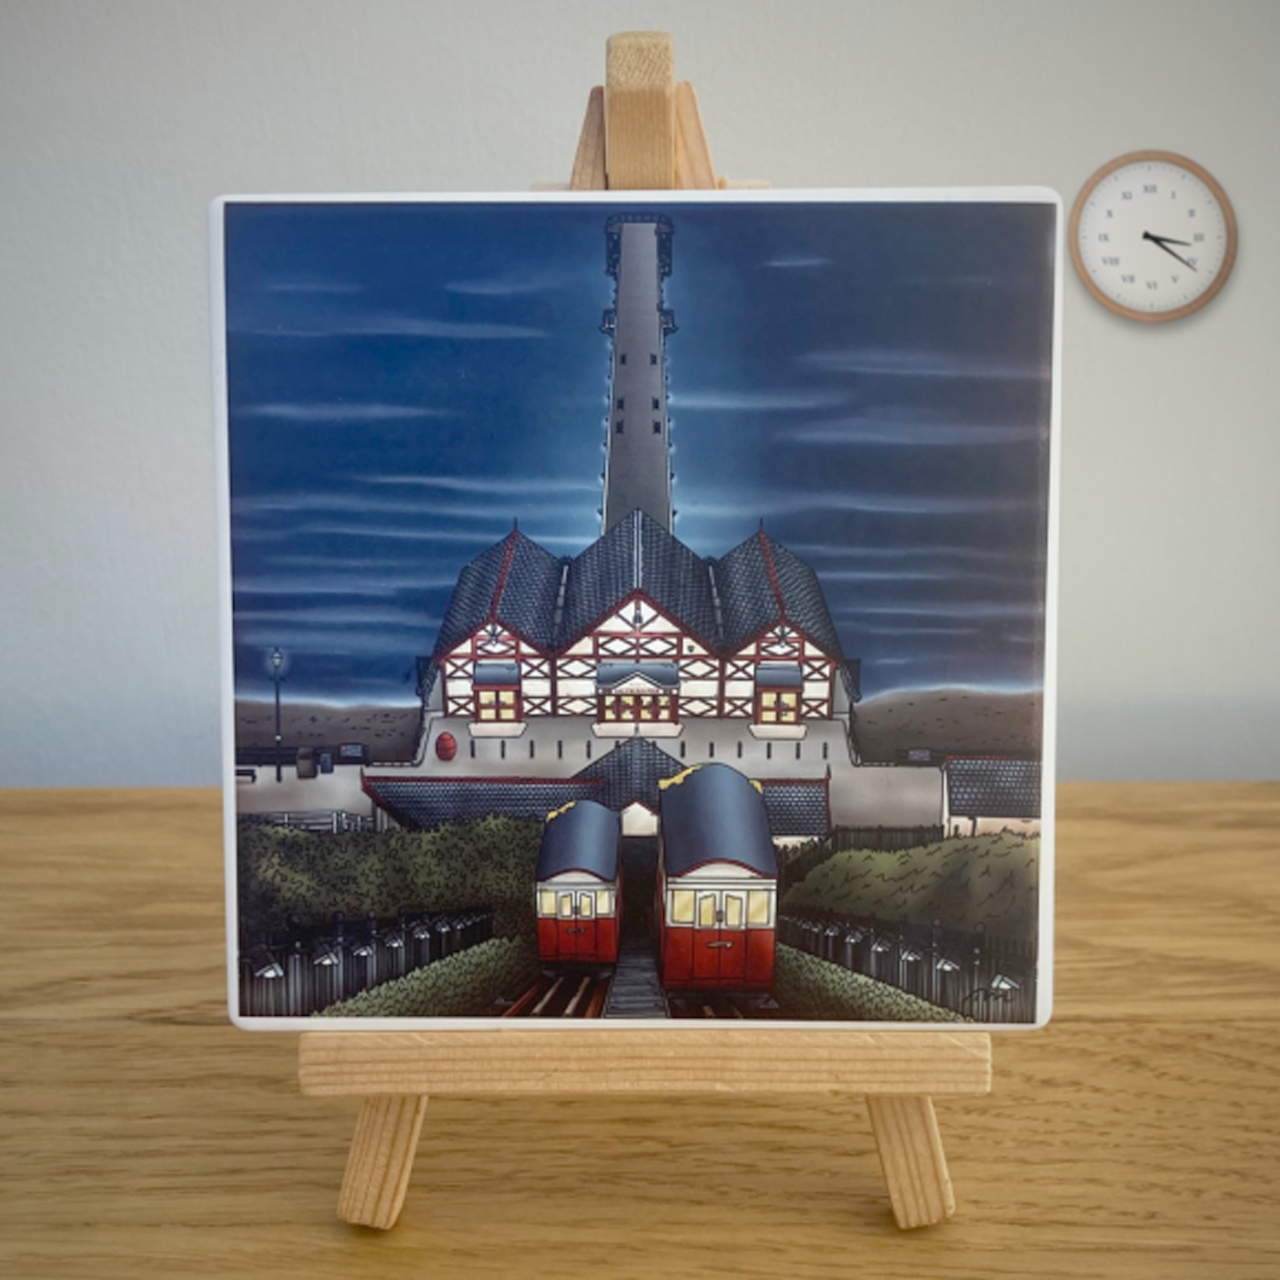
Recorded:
**3:21**
